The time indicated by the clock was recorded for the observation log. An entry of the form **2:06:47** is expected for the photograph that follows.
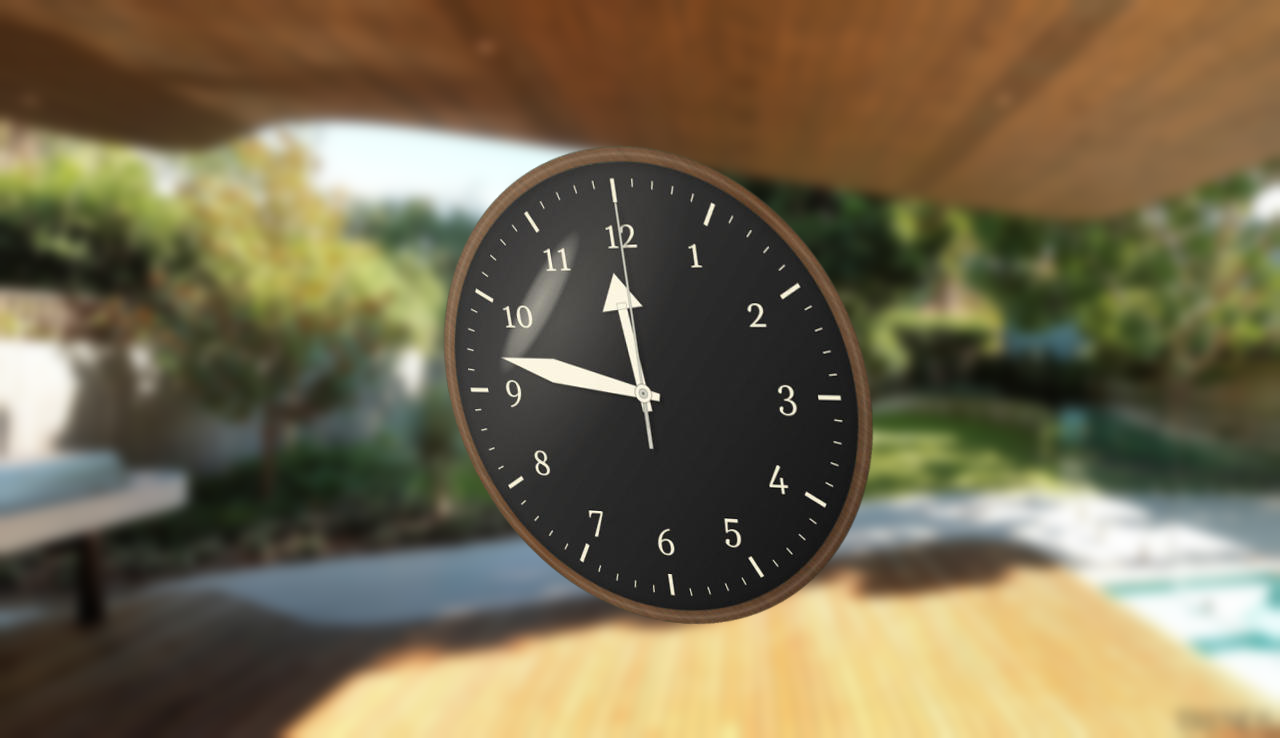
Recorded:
**11:47:00**
